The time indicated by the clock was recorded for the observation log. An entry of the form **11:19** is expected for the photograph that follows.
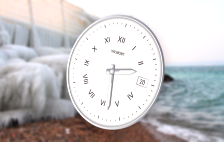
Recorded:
**2:28**
